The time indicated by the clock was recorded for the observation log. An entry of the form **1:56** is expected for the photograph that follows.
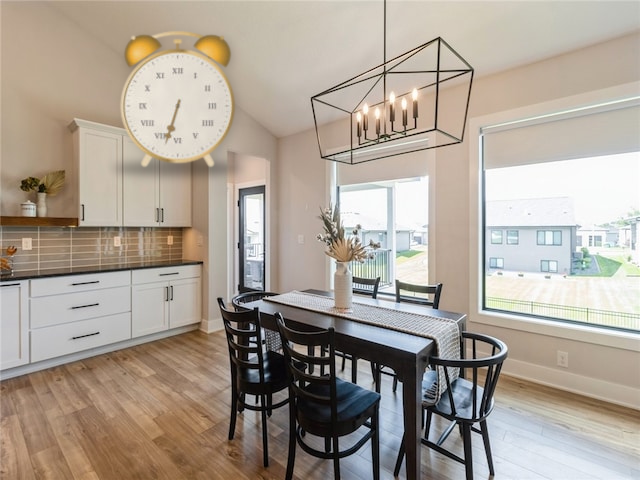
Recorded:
**6:33**
